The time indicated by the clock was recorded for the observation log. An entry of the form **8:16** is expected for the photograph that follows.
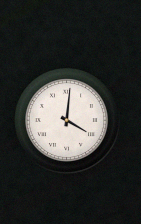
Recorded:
**4:01**
